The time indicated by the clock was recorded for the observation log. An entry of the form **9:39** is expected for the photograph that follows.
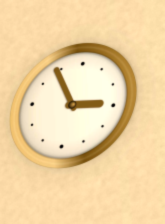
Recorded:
**2:54**
